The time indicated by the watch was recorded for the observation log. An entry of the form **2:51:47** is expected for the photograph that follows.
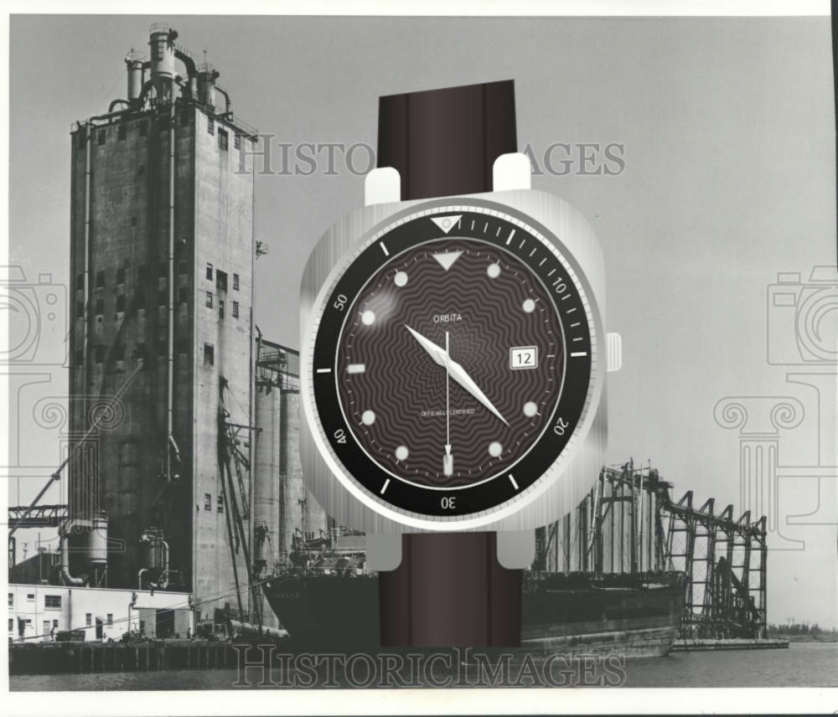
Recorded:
**10:22:30**
